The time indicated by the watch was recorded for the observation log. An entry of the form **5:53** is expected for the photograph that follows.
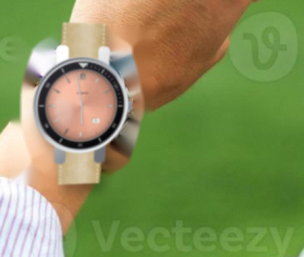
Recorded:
**5:58**
